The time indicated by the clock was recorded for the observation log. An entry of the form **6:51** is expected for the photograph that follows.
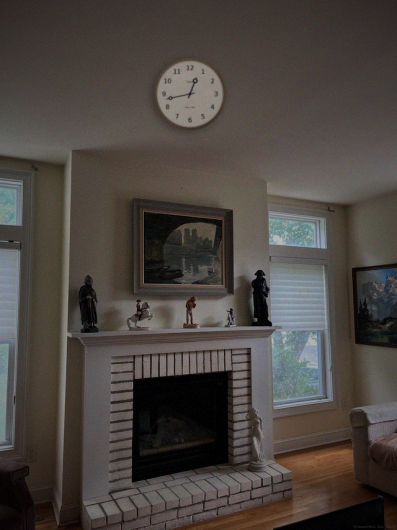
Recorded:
**12:43**
